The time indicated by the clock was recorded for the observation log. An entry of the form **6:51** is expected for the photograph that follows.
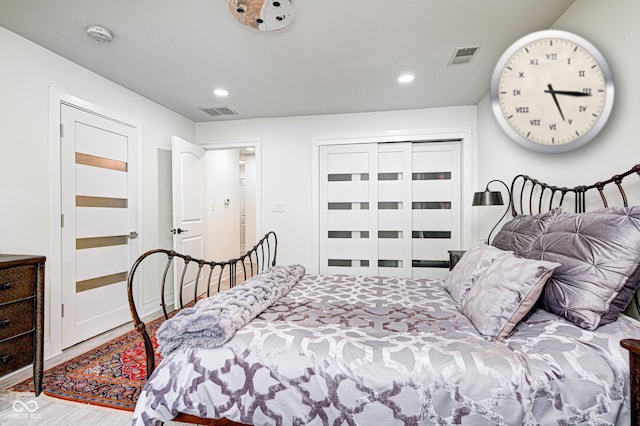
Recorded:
**5:16**
